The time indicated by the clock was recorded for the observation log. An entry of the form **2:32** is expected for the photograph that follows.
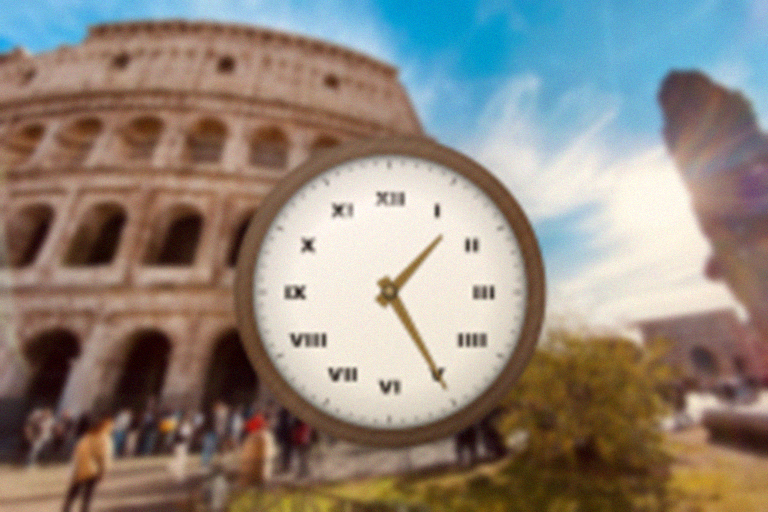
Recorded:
**1:25**
